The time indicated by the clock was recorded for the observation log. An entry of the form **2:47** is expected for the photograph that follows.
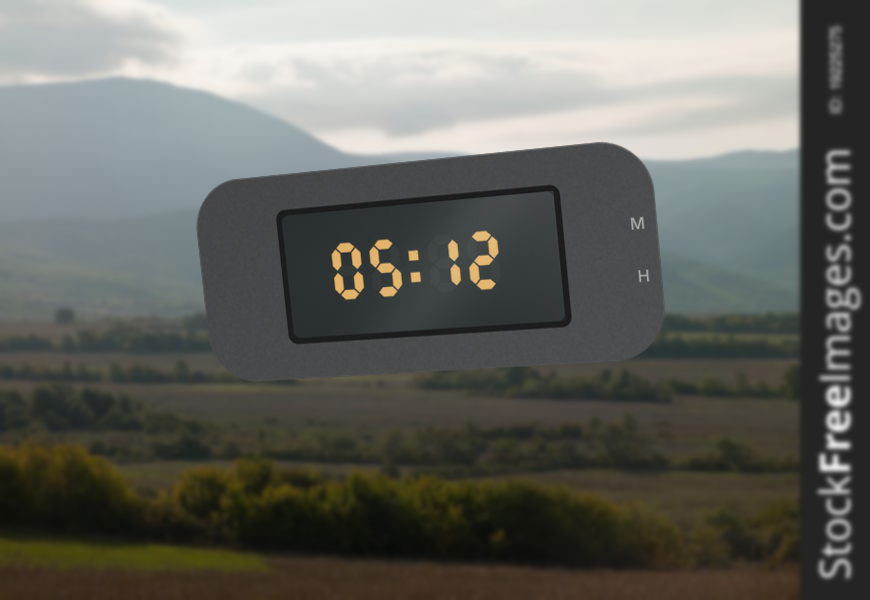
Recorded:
**5:12**
